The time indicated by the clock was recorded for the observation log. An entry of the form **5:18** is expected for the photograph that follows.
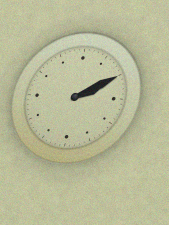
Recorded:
**2:10**
